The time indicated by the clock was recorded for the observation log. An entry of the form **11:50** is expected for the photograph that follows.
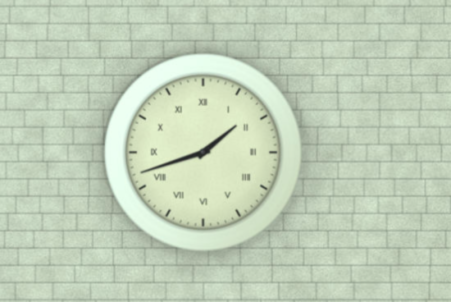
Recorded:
**1:42**
